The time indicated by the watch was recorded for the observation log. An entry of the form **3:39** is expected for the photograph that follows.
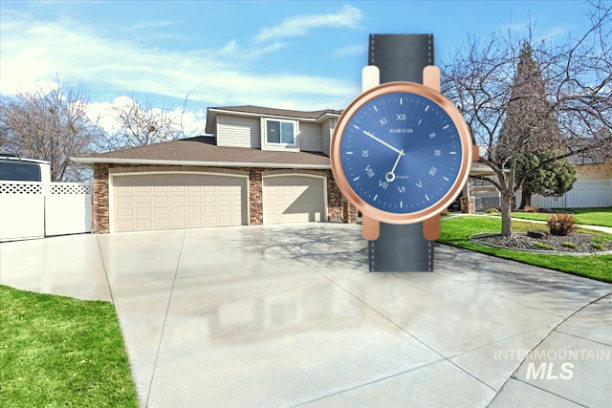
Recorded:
**6:50**
